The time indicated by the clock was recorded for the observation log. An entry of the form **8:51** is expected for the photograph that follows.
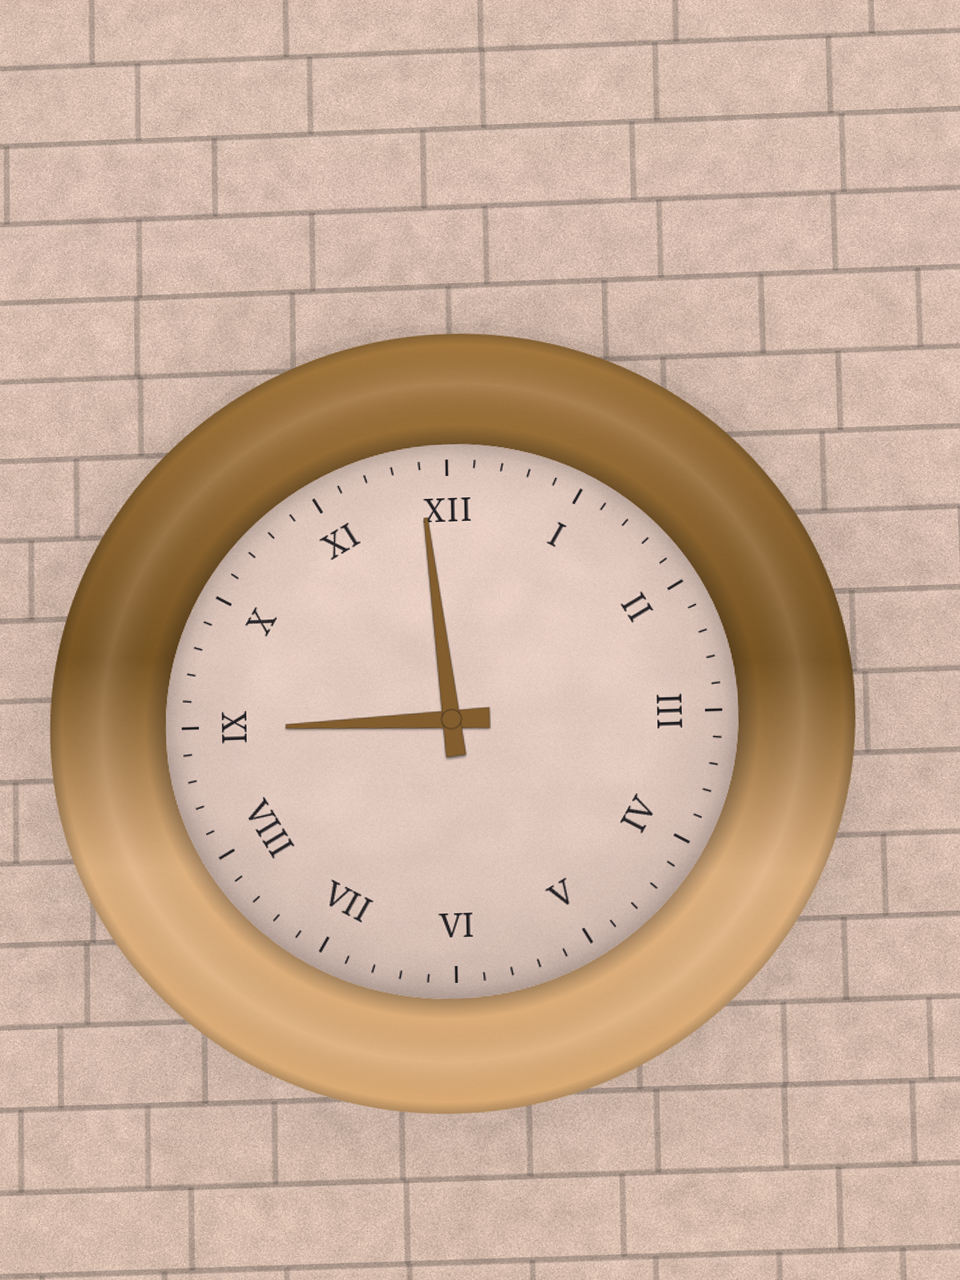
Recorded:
**8:59**
